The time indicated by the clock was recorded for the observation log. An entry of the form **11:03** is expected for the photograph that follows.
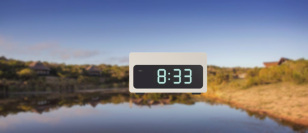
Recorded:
**8:33**
